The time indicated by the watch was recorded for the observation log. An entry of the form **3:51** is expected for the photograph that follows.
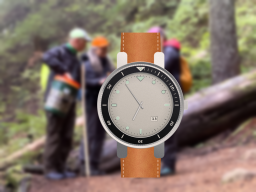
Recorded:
**6:54**
